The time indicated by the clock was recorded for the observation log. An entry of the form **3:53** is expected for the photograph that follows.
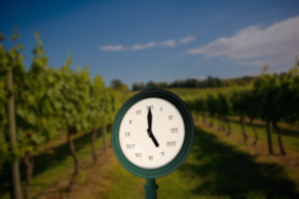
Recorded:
**5:00**
